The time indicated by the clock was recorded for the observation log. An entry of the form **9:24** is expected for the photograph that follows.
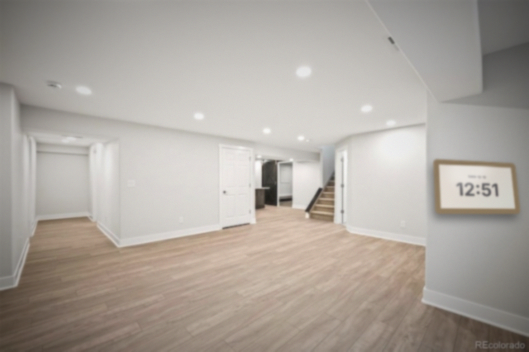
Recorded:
**12:51**
